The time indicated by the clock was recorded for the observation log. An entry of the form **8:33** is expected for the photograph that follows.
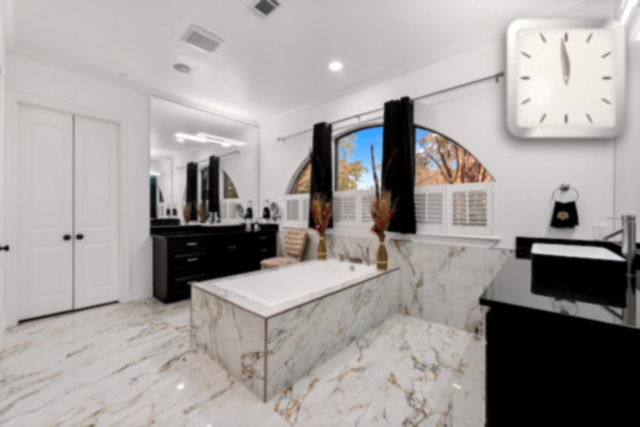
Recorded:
**11:59**
